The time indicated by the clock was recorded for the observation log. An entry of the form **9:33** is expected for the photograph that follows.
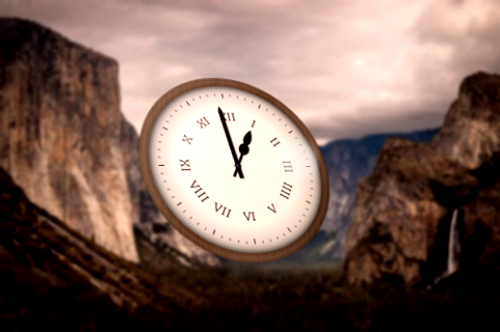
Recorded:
**12:59**
